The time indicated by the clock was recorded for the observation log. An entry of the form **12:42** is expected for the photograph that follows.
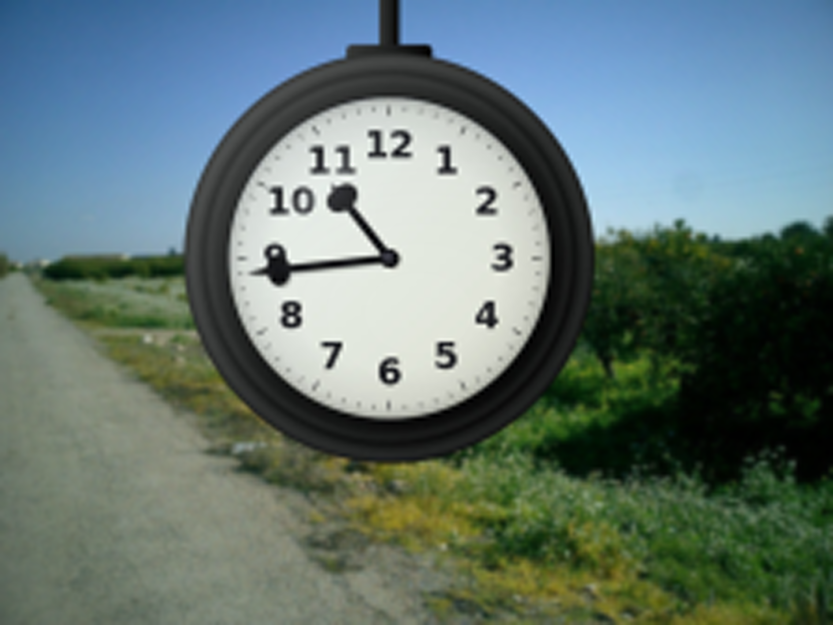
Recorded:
**10:44**
